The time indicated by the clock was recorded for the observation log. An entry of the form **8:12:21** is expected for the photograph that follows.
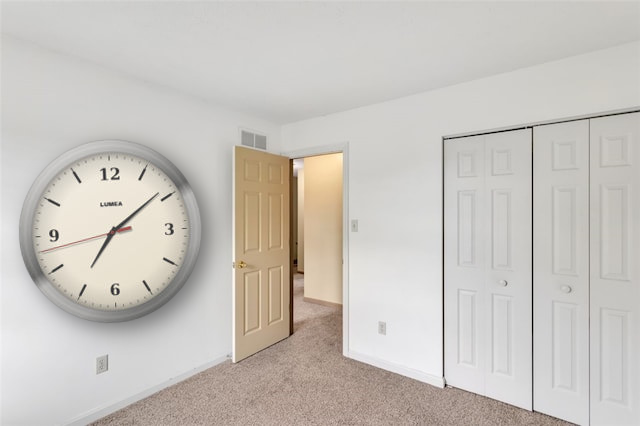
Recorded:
**7:08:43**
